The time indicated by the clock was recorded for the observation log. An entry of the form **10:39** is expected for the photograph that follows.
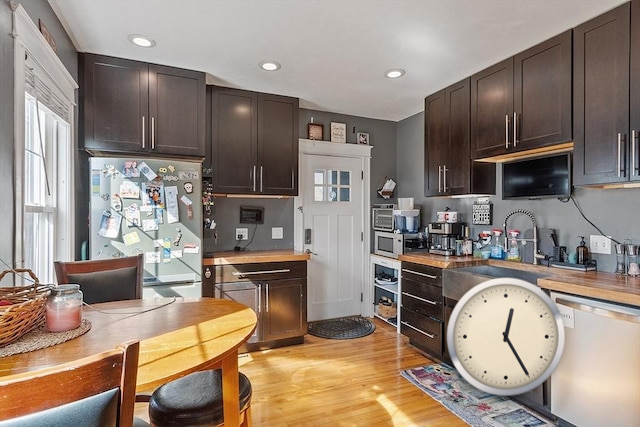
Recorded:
**12:25**
